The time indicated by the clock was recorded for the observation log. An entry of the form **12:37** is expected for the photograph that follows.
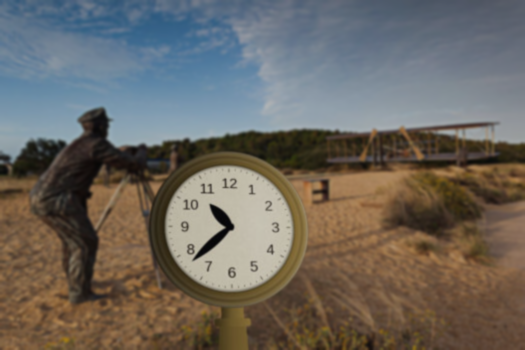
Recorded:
**10:38**
